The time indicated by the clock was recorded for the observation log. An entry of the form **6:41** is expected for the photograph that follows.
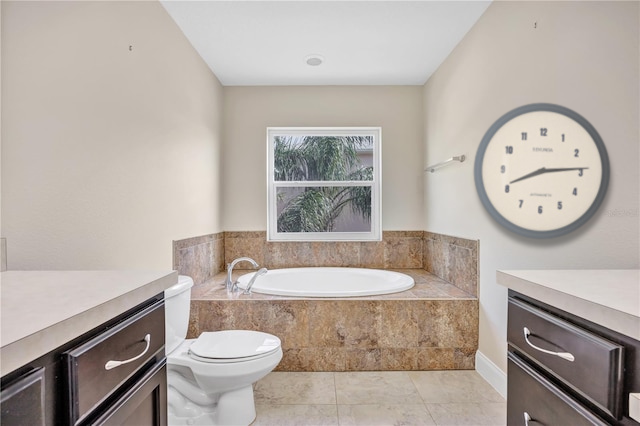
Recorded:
**8:14**
